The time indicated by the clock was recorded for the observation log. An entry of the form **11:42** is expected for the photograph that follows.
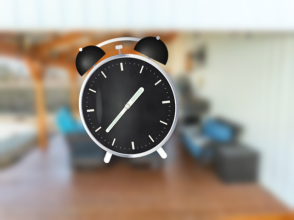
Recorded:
**1:38**
